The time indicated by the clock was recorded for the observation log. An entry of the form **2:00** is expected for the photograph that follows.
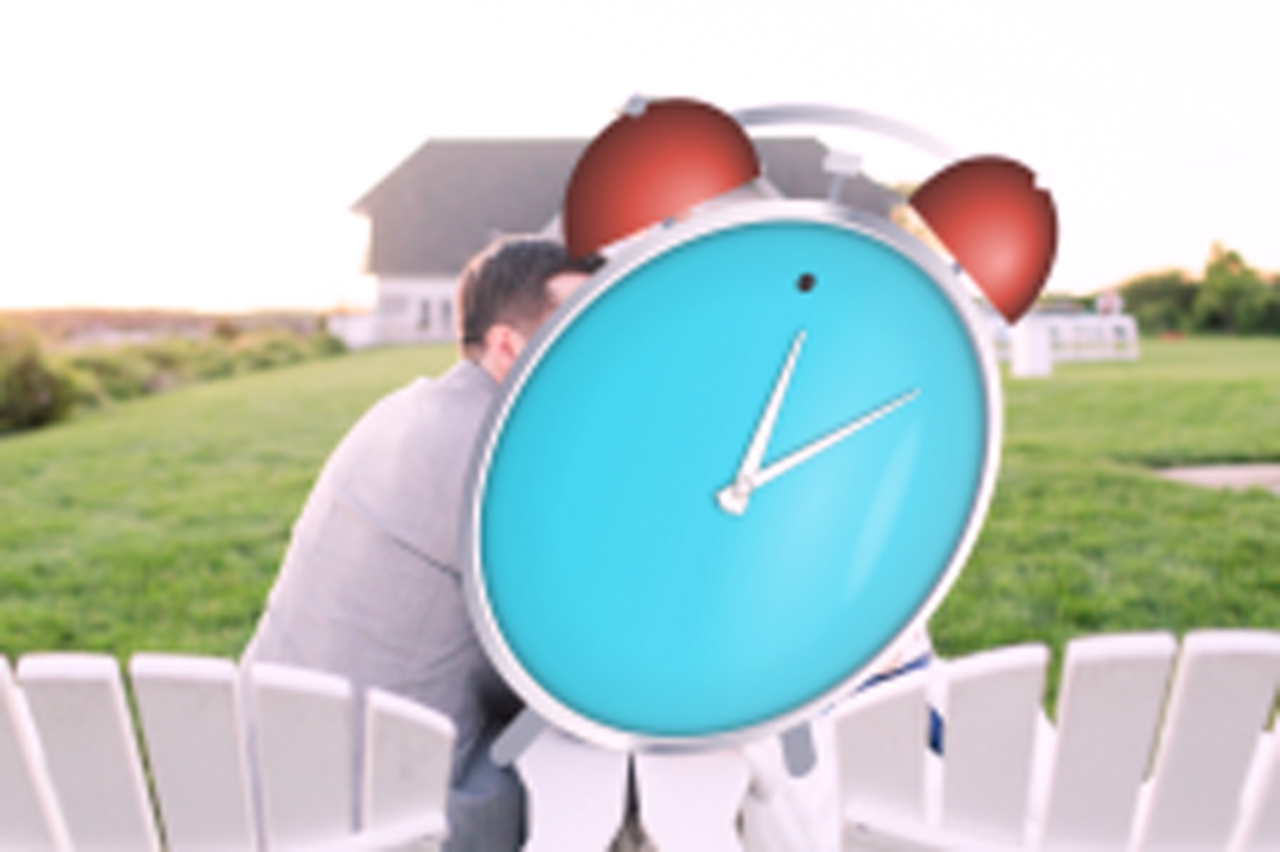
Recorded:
**12:09**
